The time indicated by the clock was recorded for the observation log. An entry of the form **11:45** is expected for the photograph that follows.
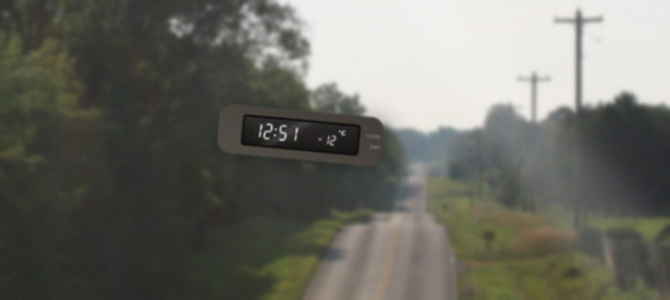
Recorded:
**12:51**
